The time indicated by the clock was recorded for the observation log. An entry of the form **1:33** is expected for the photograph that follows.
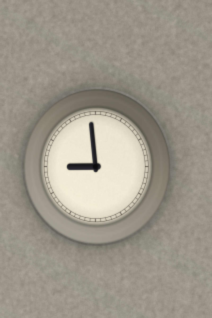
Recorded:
**8:59**
